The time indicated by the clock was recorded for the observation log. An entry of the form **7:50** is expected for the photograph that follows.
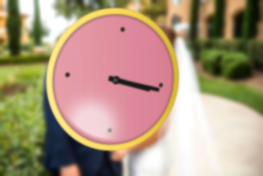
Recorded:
**3:16**
